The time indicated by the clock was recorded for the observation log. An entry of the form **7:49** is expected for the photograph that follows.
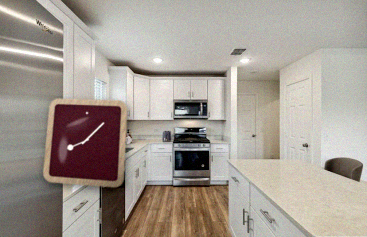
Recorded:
**8:07**
